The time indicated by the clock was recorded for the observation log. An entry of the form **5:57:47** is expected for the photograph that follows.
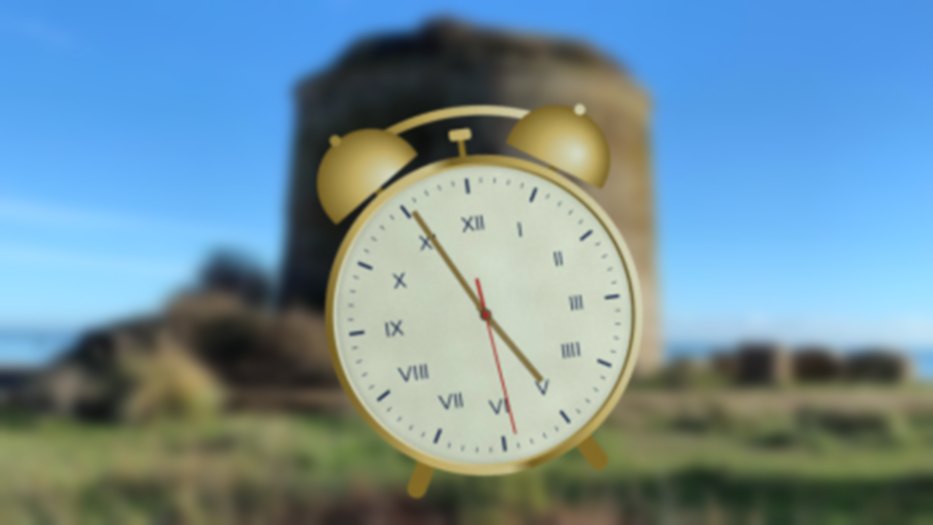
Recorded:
**4:55:29**
